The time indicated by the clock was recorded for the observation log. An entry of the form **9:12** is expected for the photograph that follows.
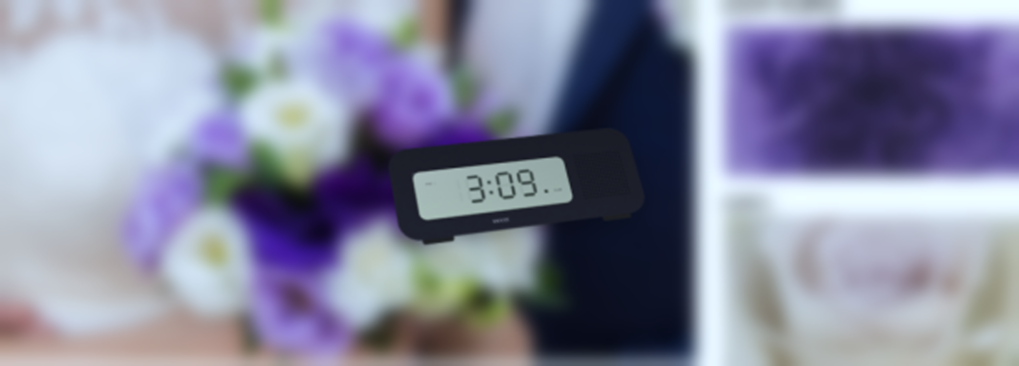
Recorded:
**3:09**
